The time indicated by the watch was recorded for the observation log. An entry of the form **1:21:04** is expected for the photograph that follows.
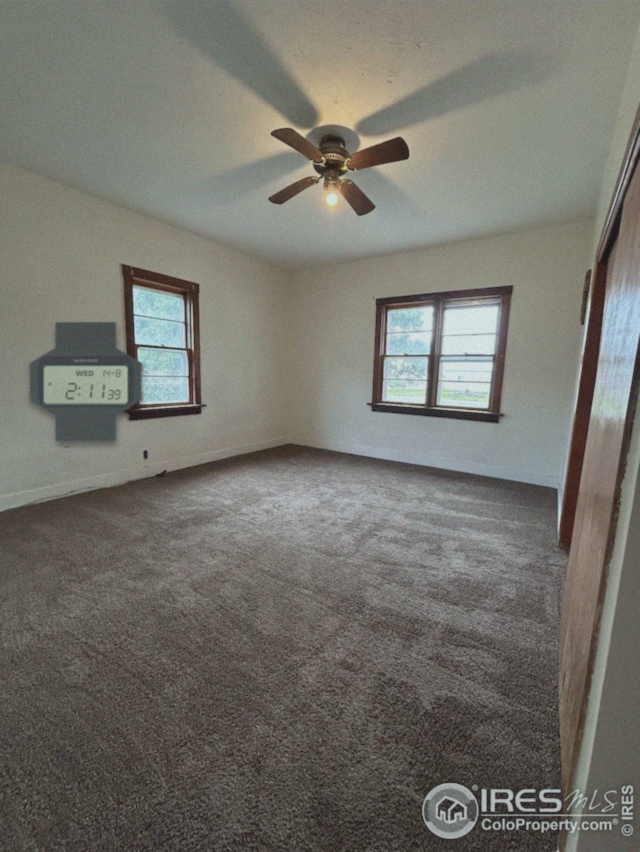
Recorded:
**2:11:39**
